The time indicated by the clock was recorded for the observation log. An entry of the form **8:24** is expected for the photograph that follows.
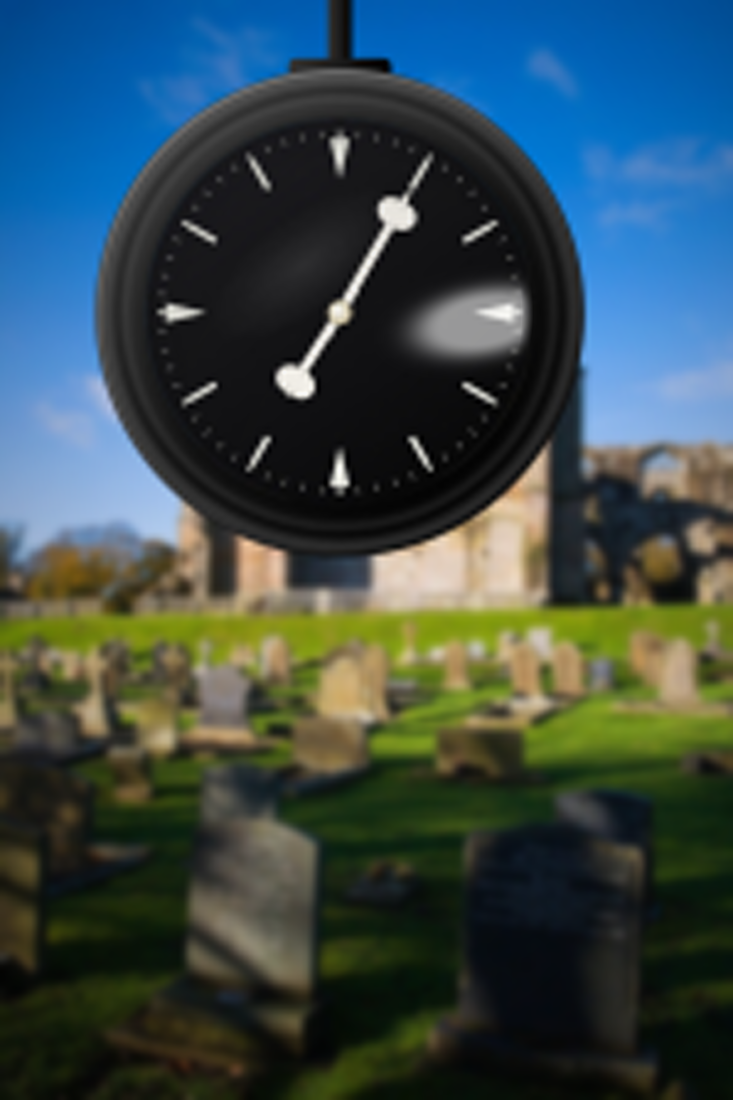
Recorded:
**7:05**
